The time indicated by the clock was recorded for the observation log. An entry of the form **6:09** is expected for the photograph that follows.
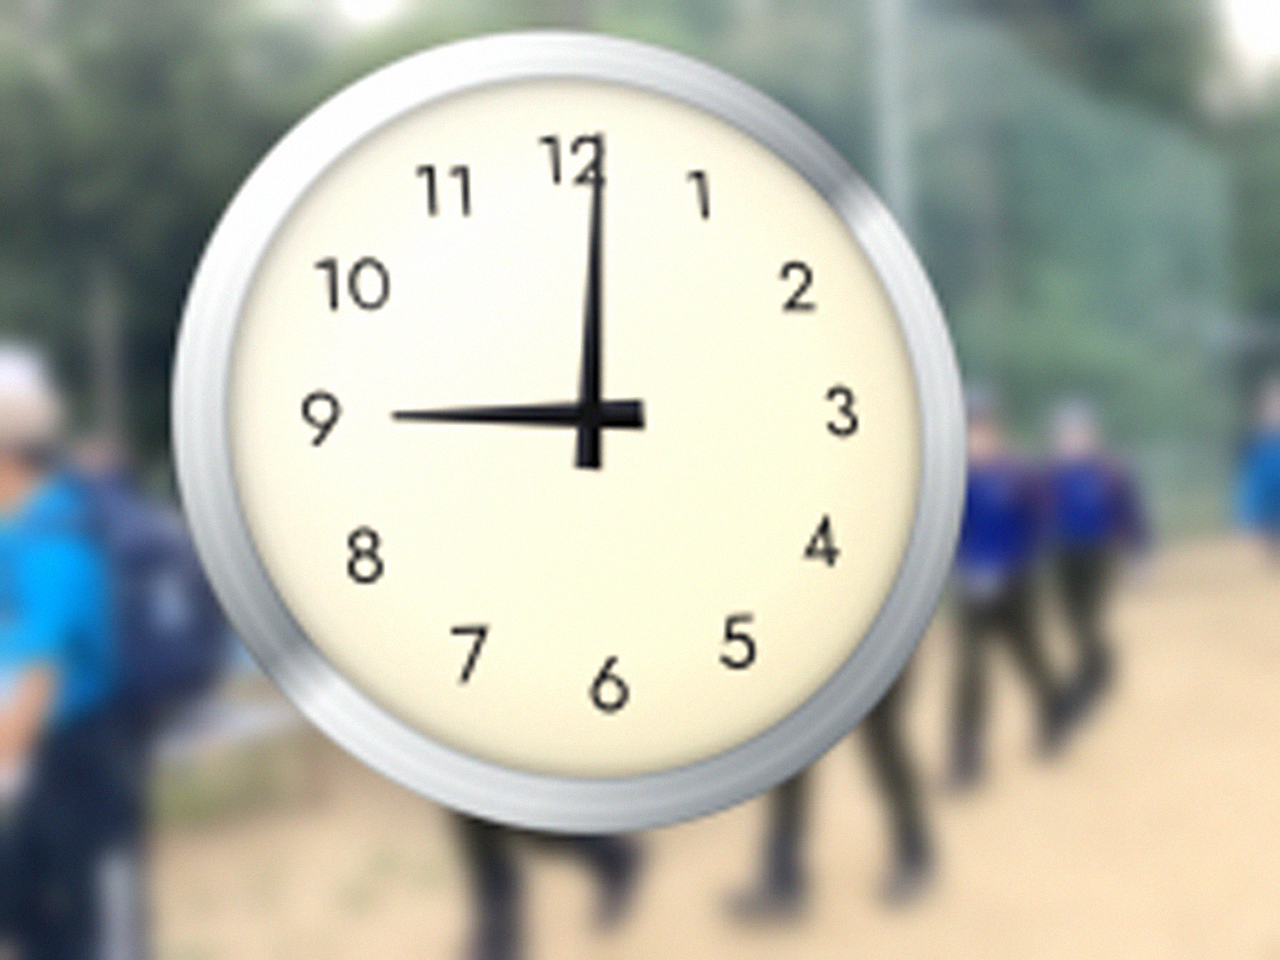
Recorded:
**9:01**
